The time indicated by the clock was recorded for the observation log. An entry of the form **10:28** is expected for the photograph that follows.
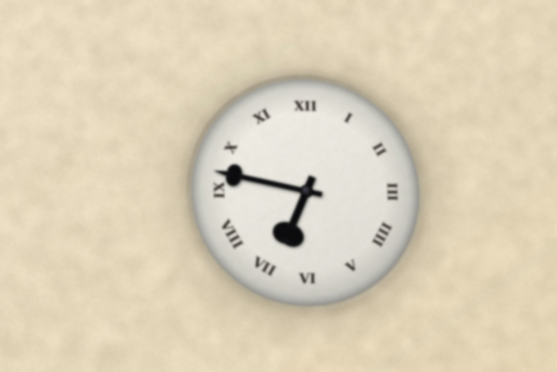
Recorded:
**6:47**
